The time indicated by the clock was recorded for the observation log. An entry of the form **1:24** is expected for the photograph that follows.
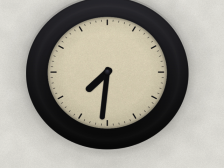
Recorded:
**7:31**
